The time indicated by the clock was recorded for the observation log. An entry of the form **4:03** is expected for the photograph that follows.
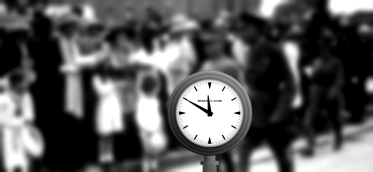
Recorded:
**11:50**
